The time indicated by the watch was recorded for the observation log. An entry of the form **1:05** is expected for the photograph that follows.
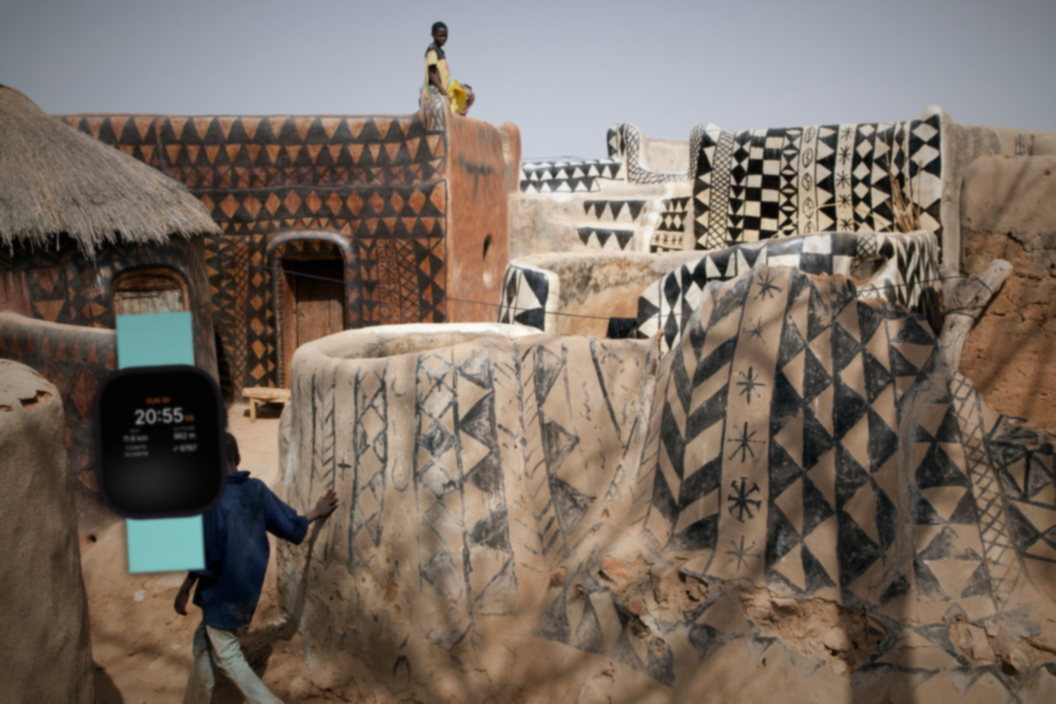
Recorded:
**20:55**
